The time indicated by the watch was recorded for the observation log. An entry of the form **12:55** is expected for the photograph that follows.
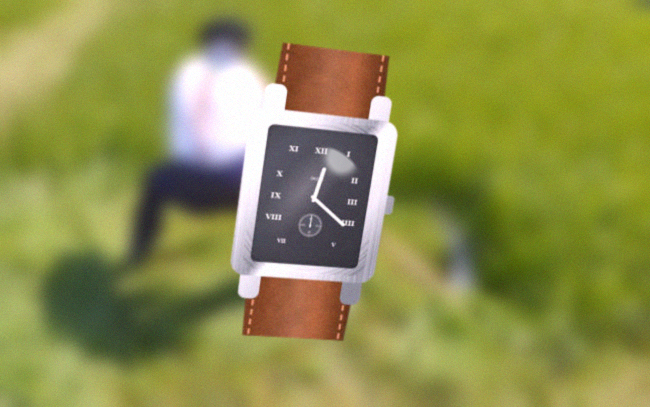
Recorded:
**12:21**
